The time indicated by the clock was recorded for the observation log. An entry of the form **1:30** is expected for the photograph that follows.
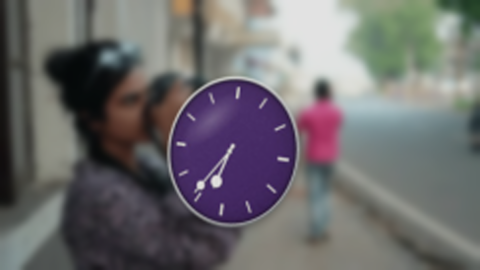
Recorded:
**6:36**
